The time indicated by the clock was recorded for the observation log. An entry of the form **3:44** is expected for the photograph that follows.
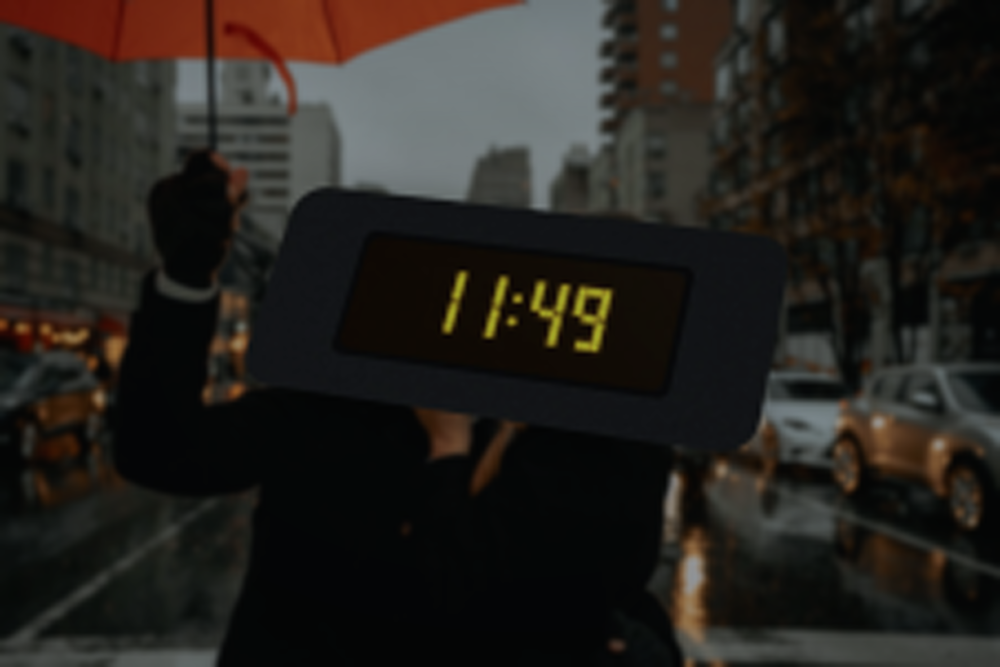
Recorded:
**11:49**
